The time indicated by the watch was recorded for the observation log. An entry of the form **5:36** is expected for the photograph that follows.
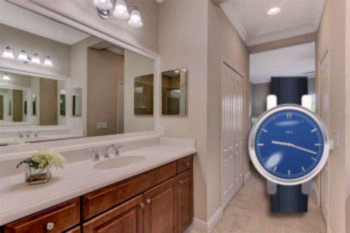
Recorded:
**9:18**
